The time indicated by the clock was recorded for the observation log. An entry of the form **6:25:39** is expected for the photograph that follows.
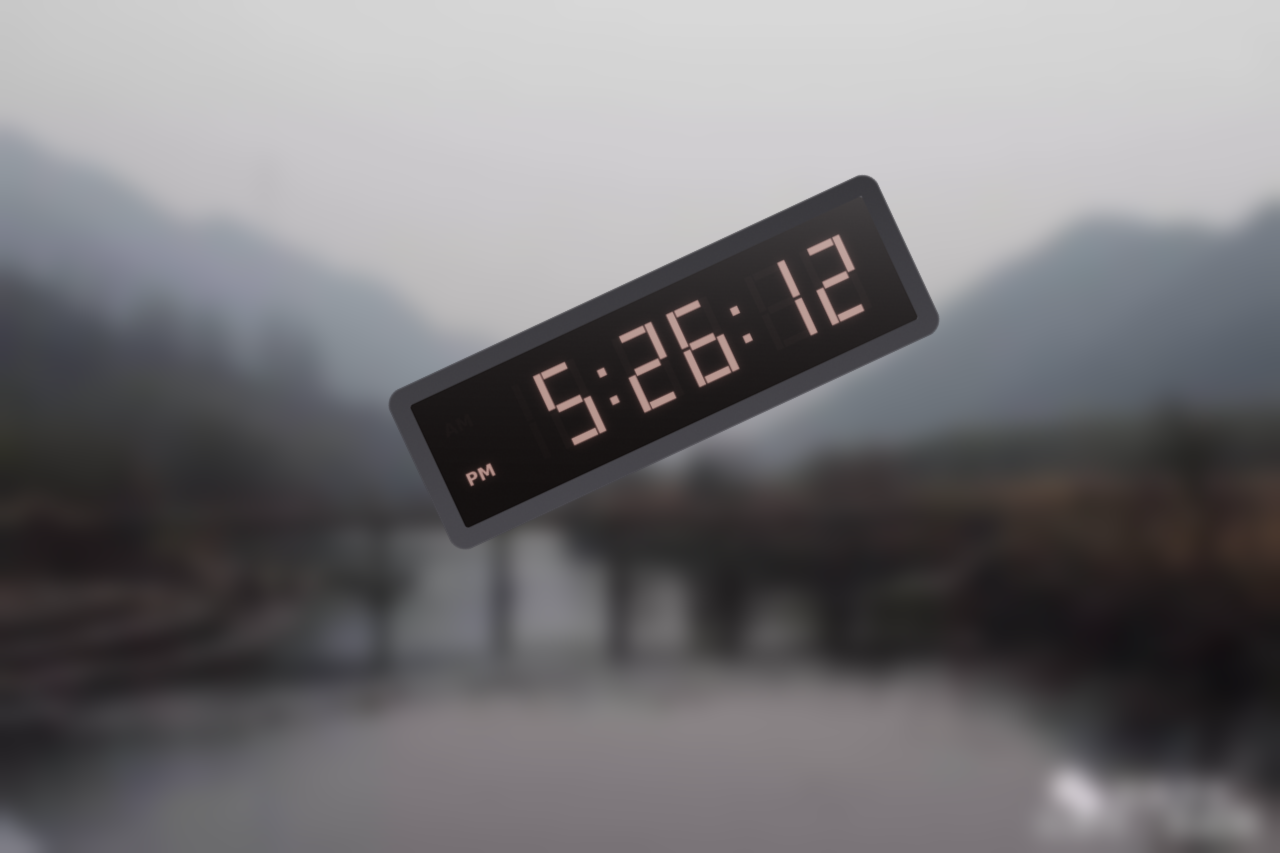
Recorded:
**5:26:12**
